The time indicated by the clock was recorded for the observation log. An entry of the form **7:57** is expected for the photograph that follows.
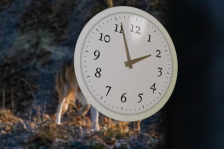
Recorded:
**1:56**
